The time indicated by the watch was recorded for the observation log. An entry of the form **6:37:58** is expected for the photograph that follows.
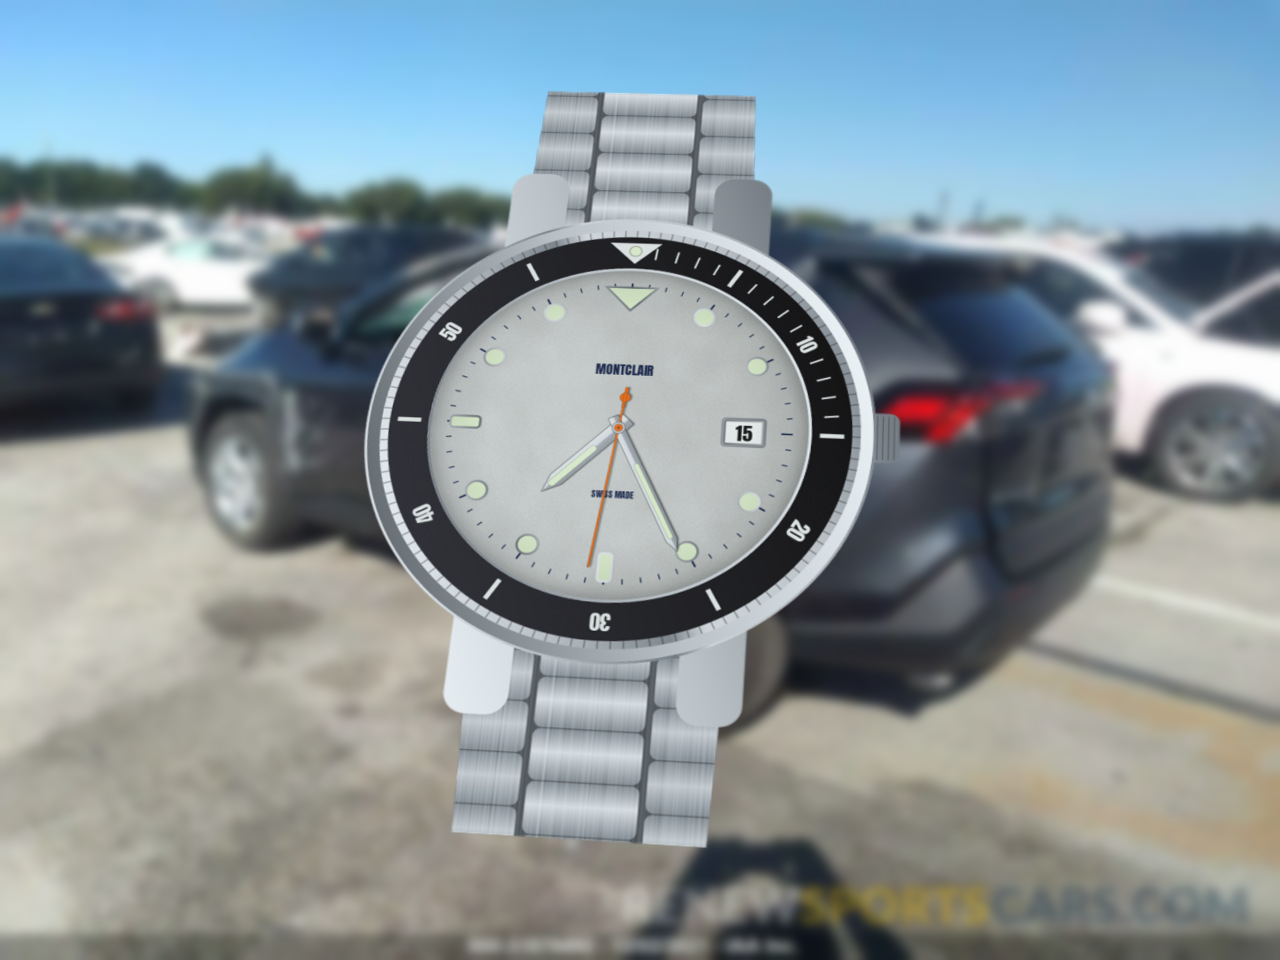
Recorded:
**7:25:31**
